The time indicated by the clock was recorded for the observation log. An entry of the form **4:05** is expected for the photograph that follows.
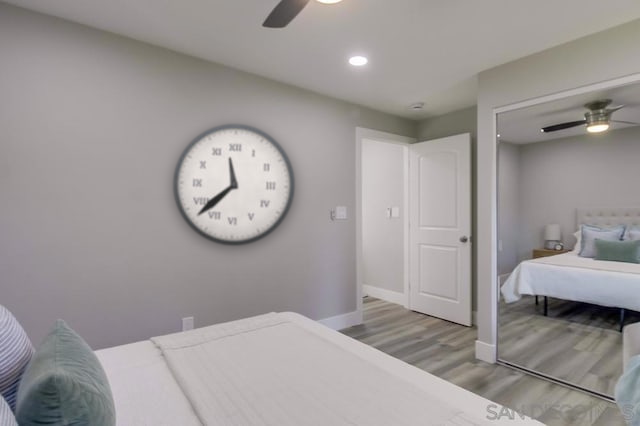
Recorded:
**11:38**
